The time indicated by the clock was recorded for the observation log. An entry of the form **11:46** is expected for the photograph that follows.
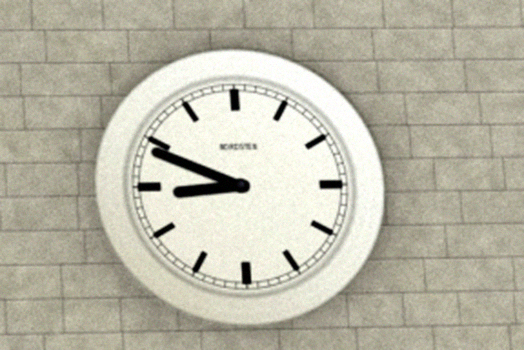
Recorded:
**8:49**
